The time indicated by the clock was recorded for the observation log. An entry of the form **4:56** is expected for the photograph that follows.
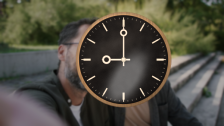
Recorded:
**9:00**
